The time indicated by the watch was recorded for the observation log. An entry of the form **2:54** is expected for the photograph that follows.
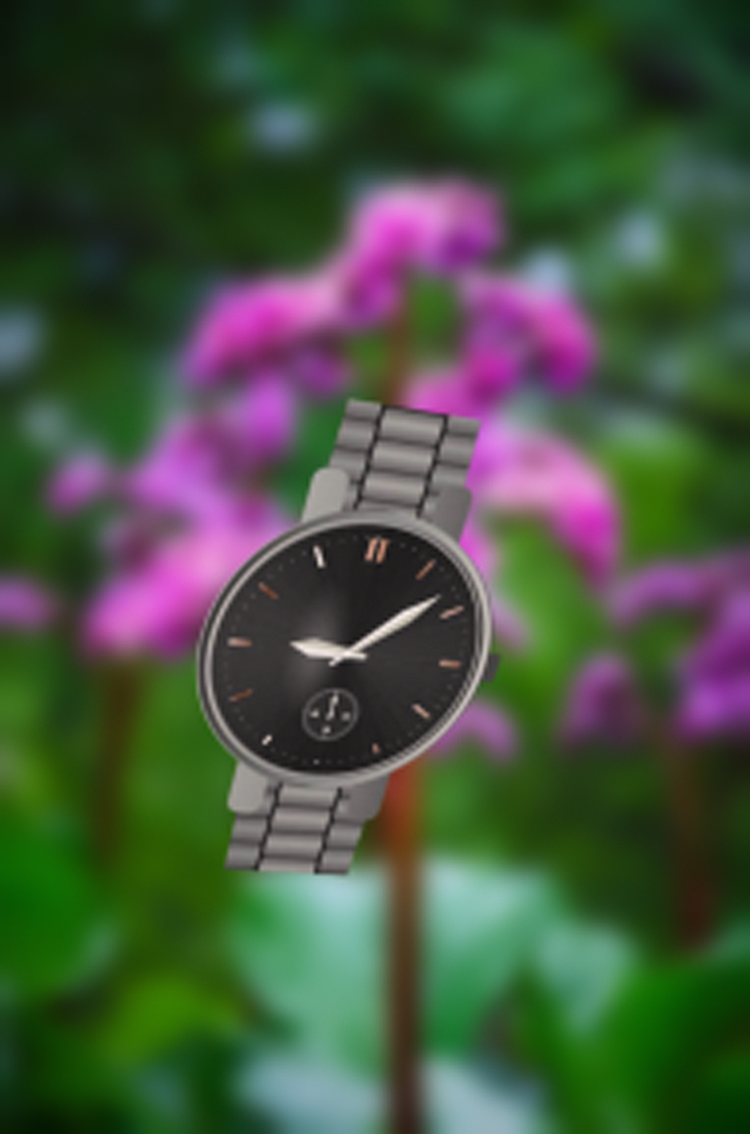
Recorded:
**9:08**
